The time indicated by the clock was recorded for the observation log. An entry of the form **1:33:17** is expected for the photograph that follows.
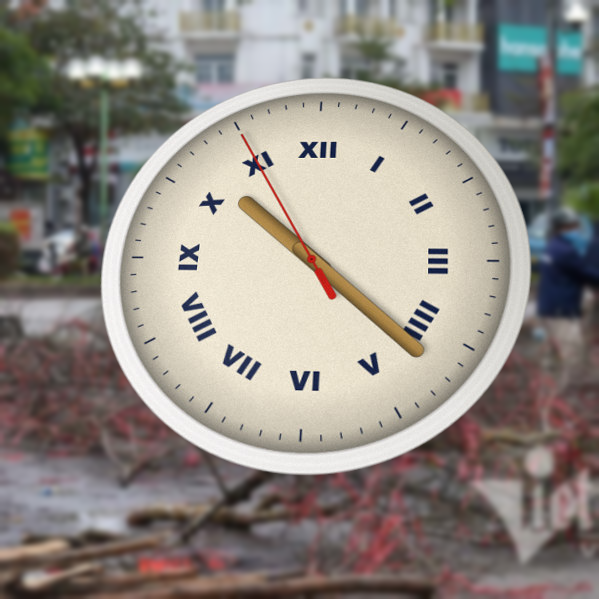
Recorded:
**10:21:55**
